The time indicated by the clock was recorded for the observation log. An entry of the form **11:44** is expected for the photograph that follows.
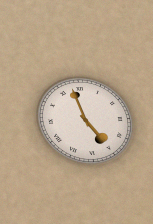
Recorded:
**4:58**
